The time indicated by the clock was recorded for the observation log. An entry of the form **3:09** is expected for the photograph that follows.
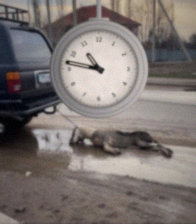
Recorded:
**10:47**
